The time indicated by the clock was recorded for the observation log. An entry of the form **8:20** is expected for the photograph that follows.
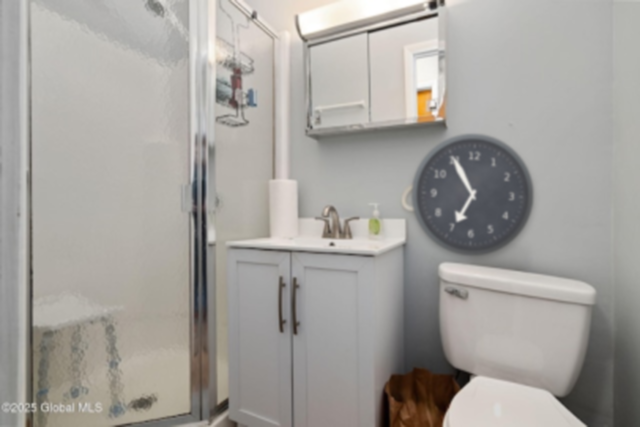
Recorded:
**6:55**
